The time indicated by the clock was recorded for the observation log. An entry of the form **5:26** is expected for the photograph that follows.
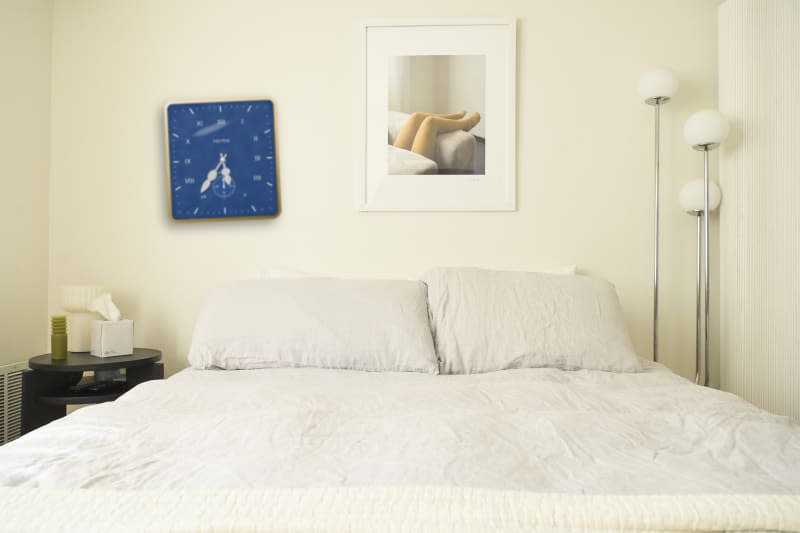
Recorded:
**5:36**
